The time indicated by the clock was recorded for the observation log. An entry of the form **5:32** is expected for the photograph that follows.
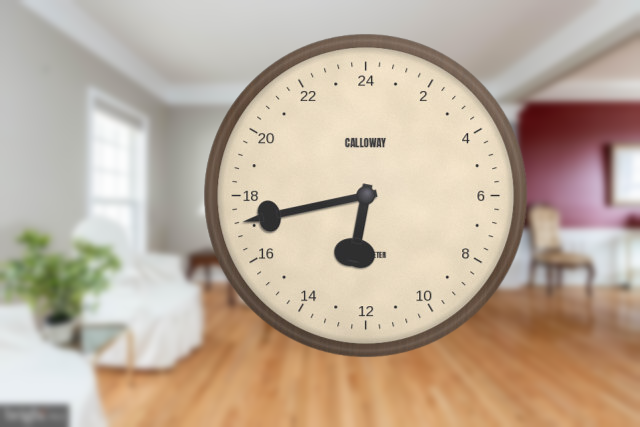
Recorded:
**12:43**
